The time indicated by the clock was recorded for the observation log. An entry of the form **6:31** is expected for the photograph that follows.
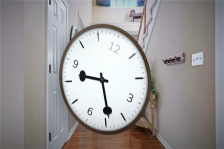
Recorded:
**8:24**
